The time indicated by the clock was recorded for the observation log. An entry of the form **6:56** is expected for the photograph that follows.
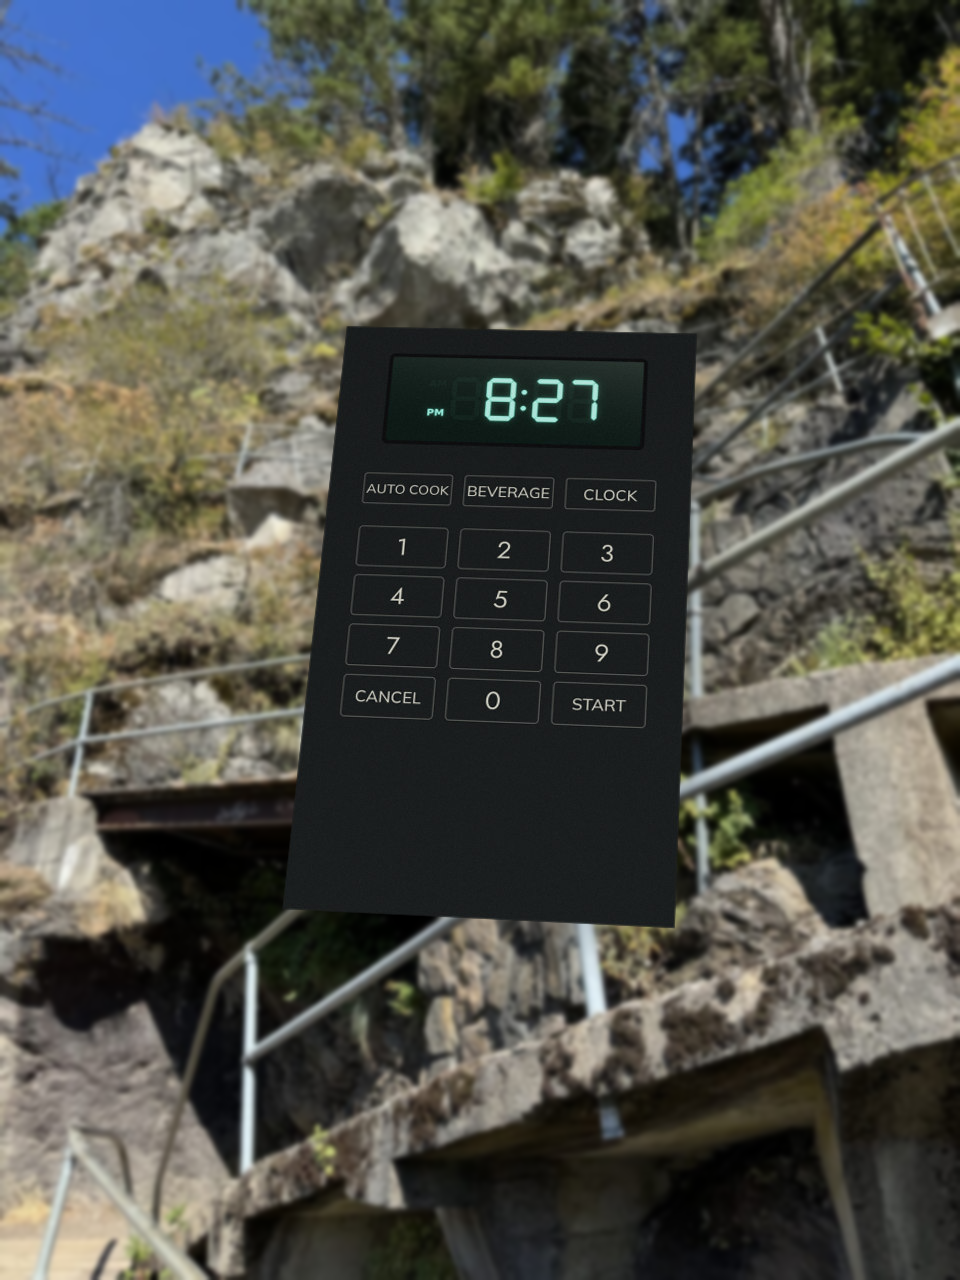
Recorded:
**8:27**
